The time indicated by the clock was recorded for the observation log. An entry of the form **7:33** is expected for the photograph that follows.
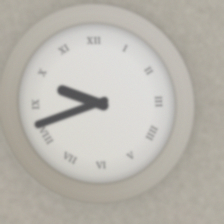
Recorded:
**9:42**
